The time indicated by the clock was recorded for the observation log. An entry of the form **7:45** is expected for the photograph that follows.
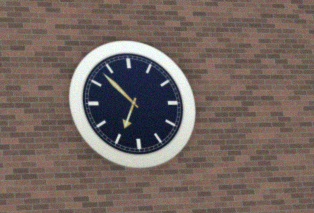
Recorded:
**6:53**
